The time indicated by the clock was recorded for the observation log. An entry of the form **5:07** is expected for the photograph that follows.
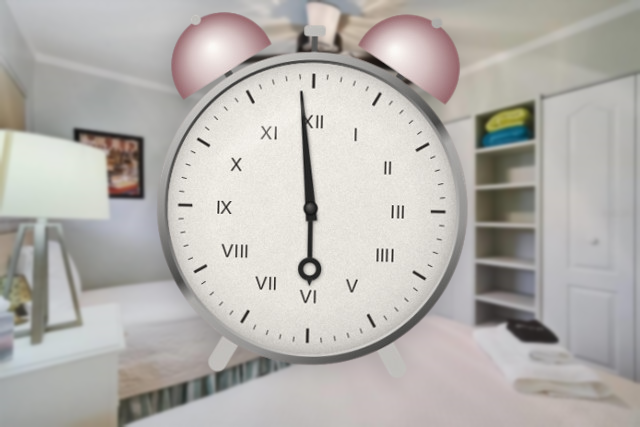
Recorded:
**5:59**
